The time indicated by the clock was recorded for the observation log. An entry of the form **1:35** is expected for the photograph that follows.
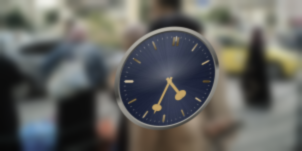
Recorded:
**4:33**
